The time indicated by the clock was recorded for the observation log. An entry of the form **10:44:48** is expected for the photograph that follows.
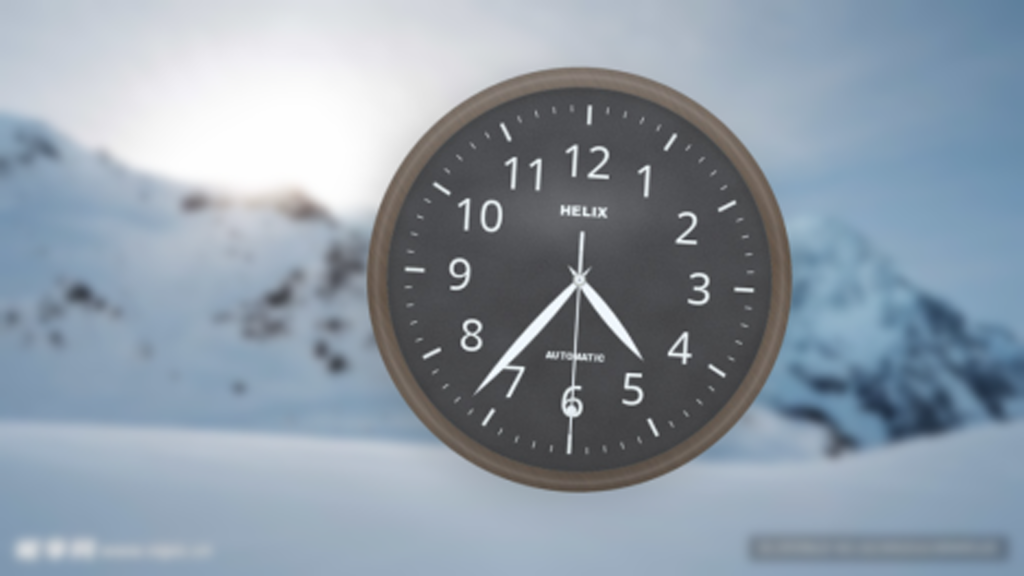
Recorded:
**4:36:30**
